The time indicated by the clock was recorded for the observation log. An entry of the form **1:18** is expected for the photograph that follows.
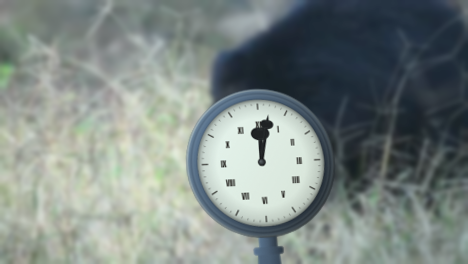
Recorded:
**12:02**
